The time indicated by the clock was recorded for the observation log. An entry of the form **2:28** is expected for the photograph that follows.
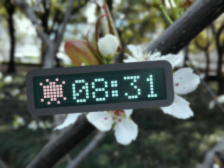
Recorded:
**8:31**
